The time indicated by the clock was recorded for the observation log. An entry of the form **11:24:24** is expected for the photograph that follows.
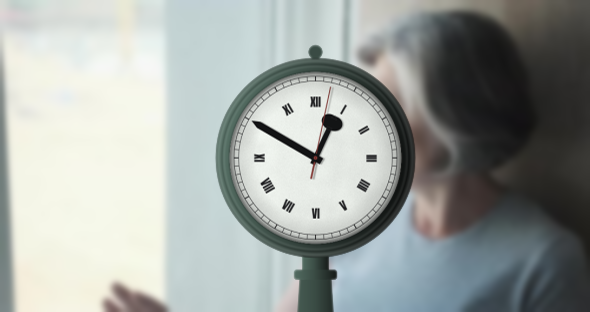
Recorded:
**12:50:02**
